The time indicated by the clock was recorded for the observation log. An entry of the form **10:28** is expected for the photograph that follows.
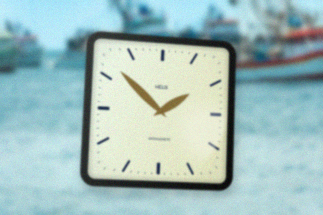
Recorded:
**1:52**
